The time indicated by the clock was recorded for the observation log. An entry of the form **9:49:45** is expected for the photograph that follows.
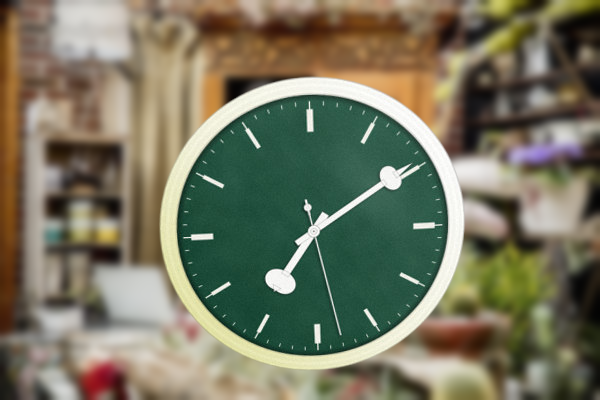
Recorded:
**7:09:28**
